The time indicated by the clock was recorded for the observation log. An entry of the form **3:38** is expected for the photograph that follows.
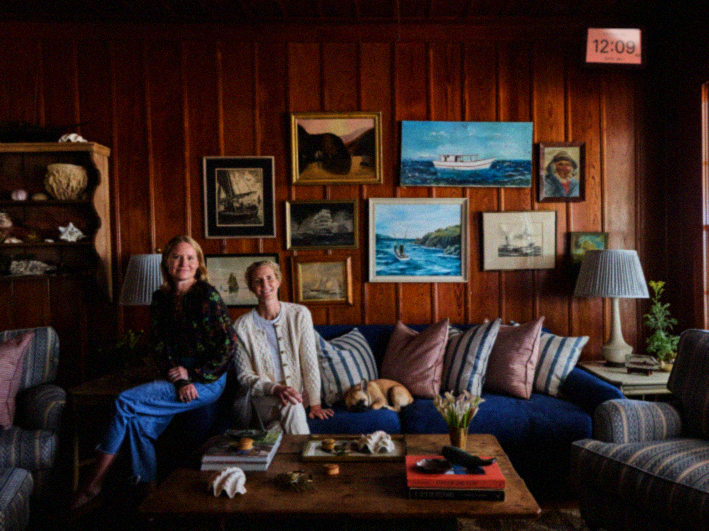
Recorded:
**12:09**
